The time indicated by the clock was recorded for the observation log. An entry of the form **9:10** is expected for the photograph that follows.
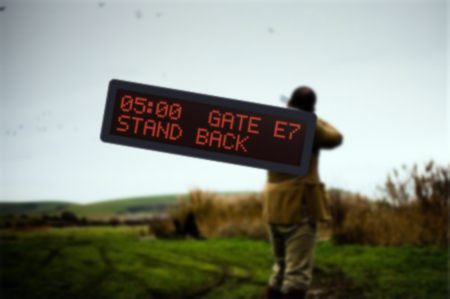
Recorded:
**5:00**
